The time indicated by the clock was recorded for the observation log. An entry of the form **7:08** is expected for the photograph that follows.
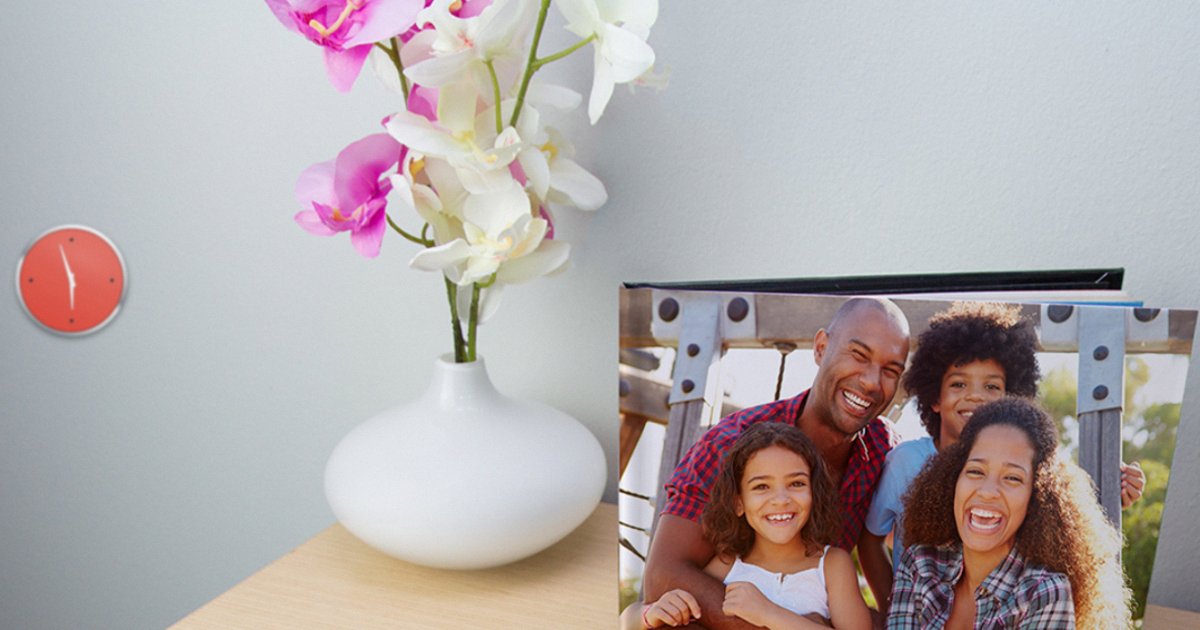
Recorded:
**5:57**
